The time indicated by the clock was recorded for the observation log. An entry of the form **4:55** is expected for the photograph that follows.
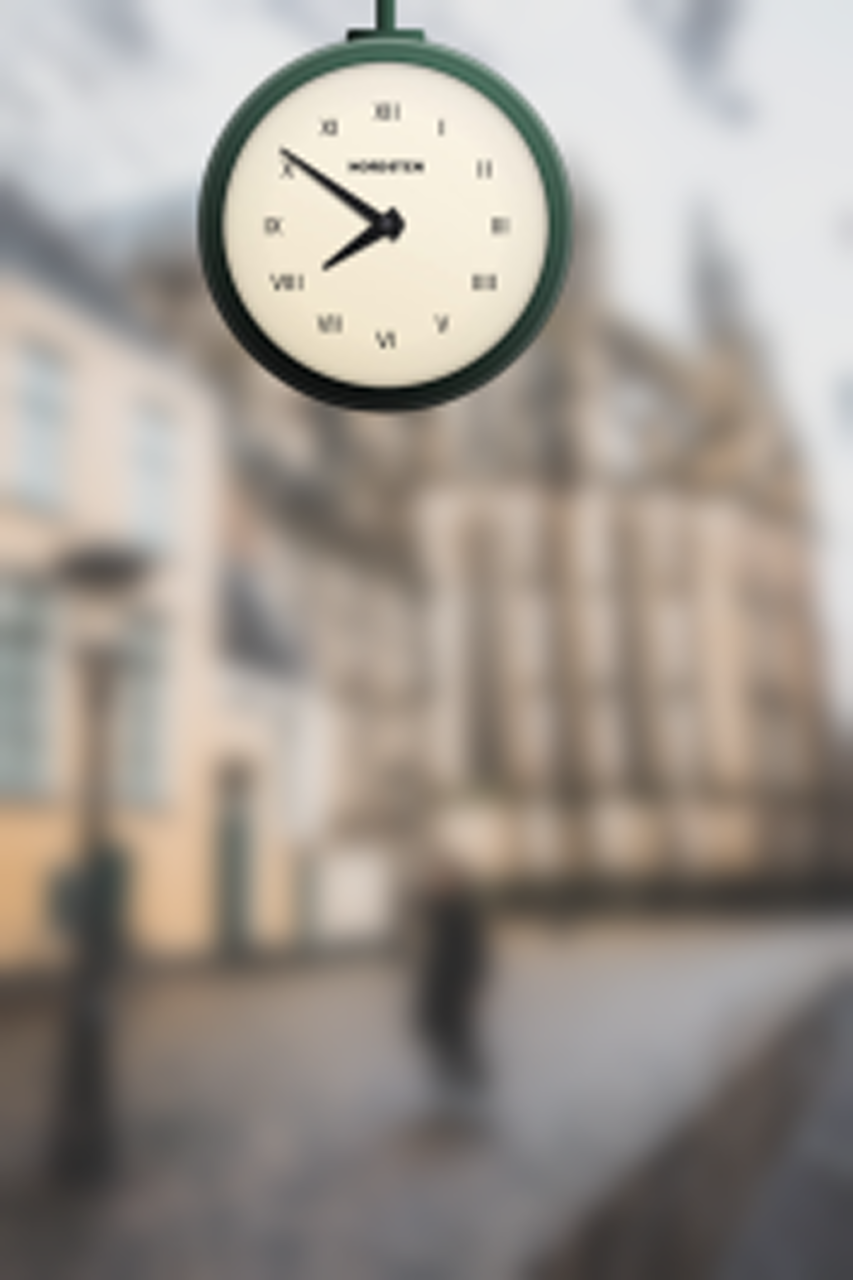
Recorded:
**7:51**
